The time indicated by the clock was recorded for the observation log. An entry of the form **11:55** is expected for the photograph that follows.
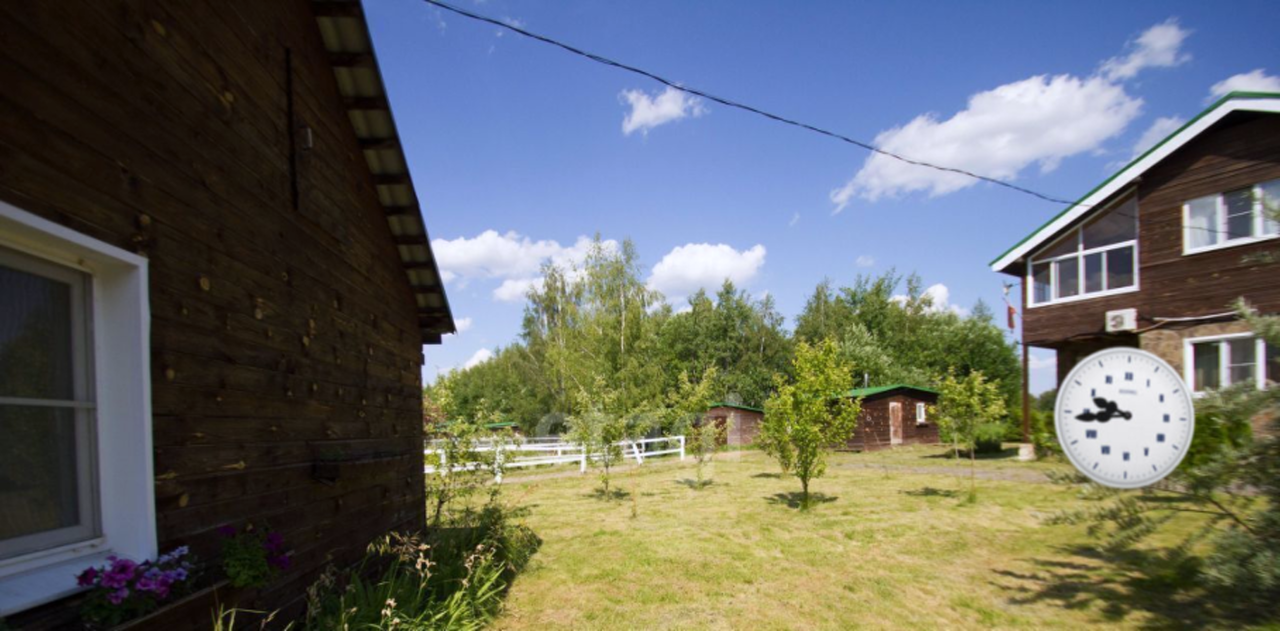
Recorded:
**9:44**
